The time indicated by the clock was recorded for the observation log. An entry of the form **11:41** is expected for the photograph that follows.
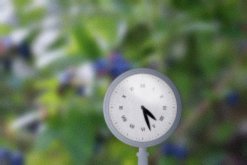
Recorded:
**4:27**
